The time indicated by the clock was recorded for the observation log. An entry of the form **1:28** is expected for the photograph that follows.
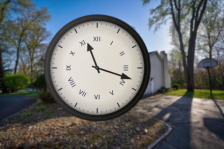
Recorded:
**11:18**
